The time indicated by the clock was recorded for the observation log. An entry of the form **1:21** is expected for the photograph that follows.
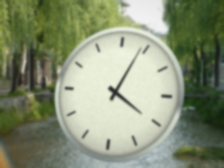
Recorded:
**4:04**
